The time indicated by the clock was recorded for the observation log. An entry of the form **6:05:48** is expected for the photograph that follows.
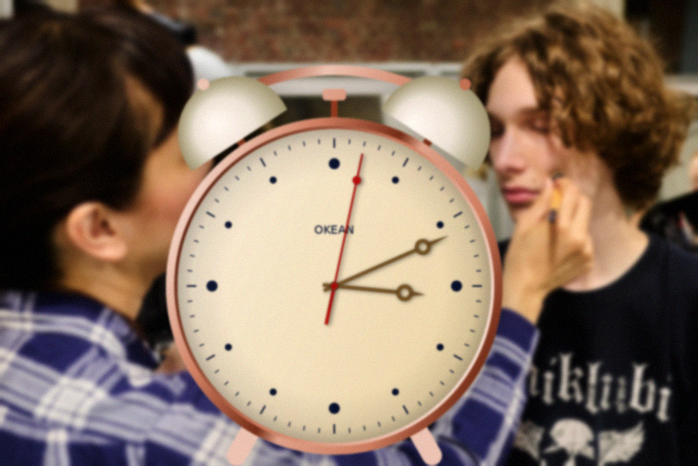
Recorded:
**3:11:02**
